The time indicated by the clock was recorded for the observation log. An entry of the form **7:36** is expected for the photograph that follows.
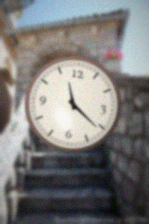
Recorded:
**11:21**
